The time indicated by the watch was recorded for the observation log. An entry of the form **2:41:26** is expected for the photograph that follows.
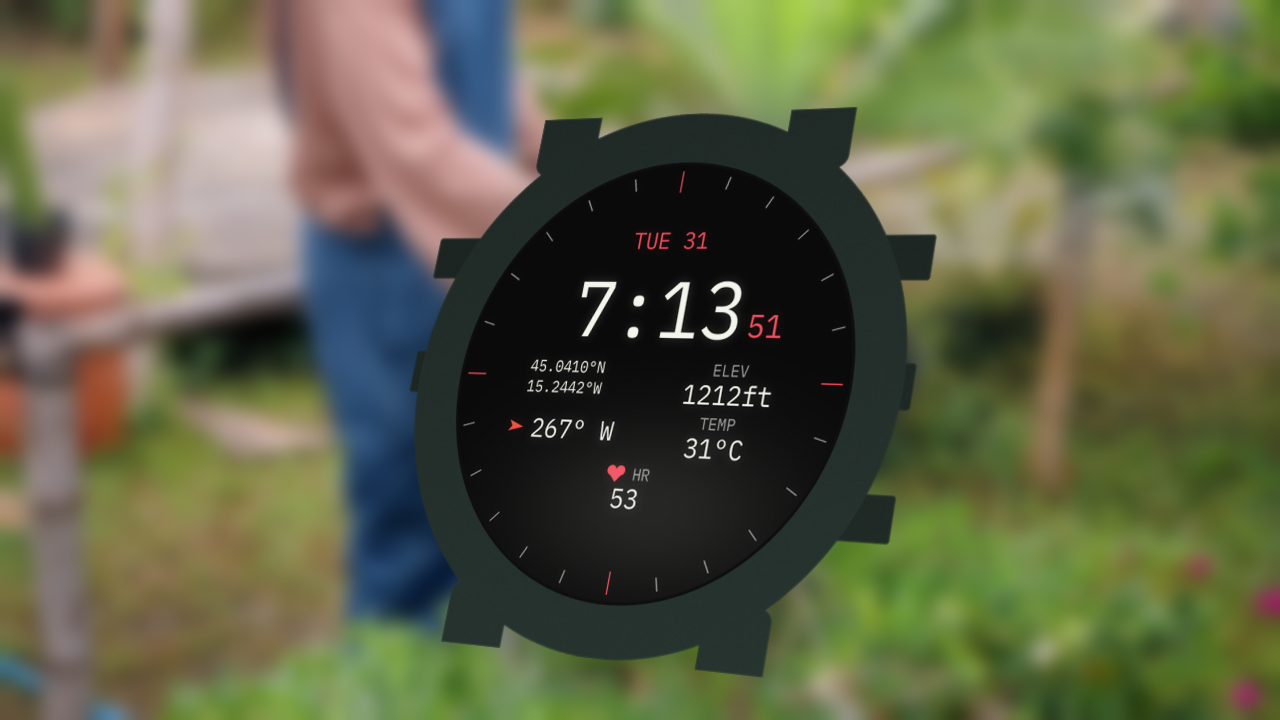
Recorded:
**7:13:51**
